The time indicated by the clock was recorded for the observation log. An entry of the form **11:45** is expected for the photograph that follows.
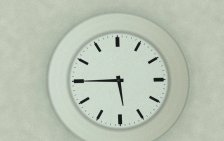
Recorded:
**5:45**
